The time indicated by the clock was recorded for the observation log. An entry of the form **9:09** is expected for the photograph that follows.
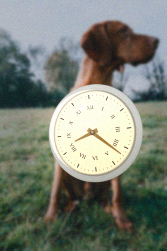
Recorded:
**8:22**
